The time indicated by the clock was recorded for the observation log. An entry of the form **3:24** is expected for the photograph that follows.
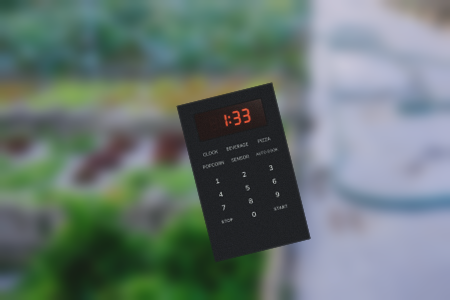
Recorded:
**1:33**
